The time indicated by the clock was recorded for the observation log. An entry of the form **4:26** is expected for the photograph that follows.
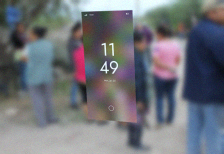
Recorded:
**11:49**
